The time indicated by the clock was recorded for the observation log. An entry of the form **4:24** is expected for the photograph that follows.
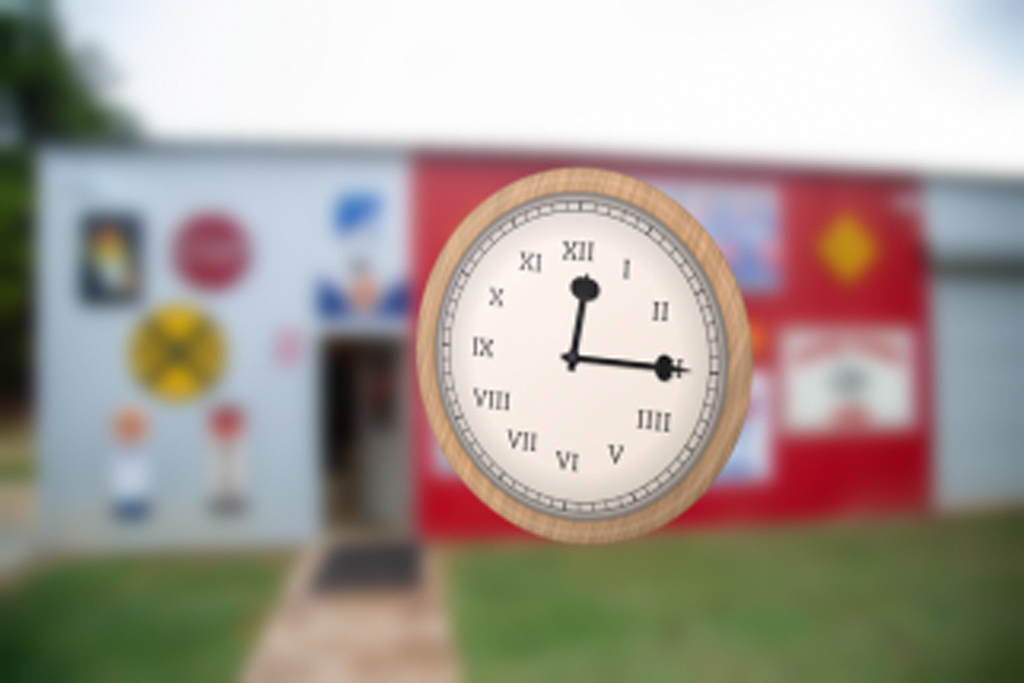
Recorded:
**12:15**
